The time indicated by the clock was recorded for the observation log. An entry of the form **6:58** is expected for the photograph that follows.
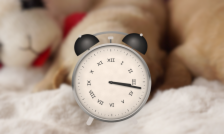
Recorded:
**3:17**
